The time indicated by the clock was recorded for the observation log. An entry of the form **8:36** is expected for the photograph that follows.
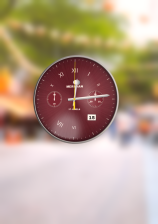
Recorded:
**12:14**
